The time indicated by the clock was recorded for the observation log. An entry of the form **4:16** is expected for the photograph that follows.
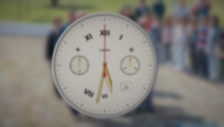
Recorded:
**5:32**
